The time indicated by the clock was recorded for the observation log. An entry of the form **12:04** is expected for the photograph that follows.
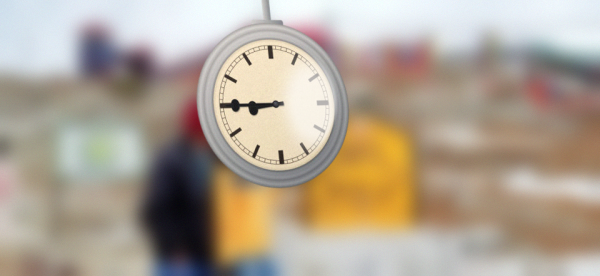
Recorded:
**8:45**
